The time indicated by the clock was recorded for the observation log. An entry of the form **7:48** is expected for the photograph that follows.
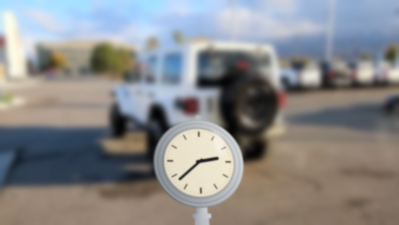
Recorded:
**2:38**
